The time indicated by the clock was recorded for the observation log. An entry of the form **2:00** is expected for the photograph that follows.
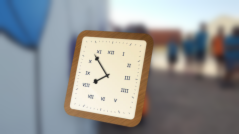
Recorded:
**7:53**
